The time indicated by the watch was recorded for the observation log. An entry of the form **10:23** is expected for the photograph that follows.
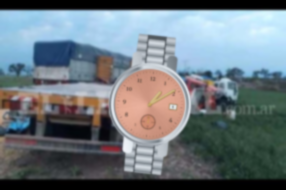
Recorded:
**1:09**
